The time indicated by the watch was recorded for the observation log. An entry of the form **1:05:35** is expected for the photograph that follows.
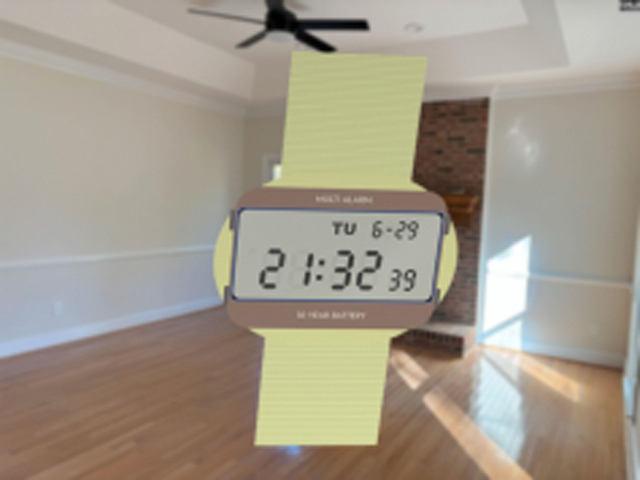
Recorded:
**21:32:39**
